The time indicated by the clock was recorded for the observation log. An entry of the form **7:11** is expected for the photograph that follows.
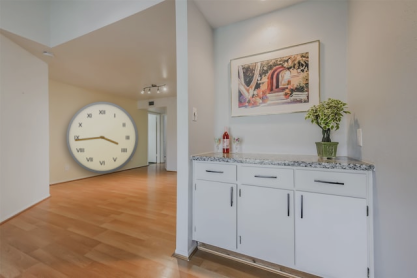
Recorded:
**3:44**
